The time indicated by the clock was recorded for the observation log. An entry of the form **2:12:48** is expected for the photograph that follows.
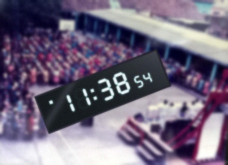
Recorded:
**11:38:54**
